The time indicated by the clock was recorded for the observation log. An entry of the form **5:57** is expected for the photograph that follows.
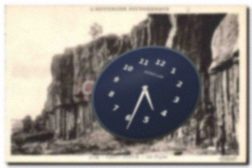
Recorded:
**4:29**
